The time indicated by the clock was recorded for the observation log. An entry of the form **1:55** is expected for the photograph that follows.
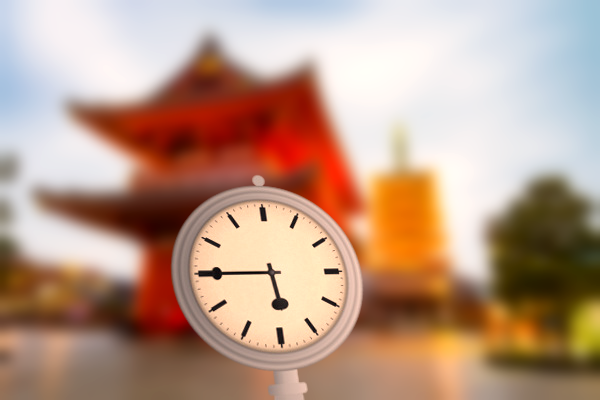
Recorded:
**5:45**
